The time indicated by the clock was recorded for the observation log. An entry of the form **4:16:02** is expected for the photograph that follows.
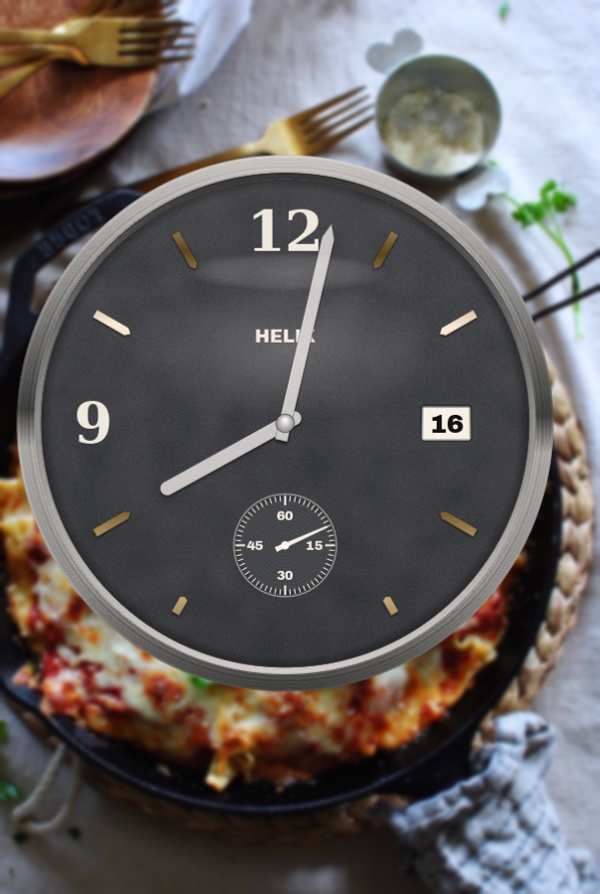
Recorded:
**8:02:11**
